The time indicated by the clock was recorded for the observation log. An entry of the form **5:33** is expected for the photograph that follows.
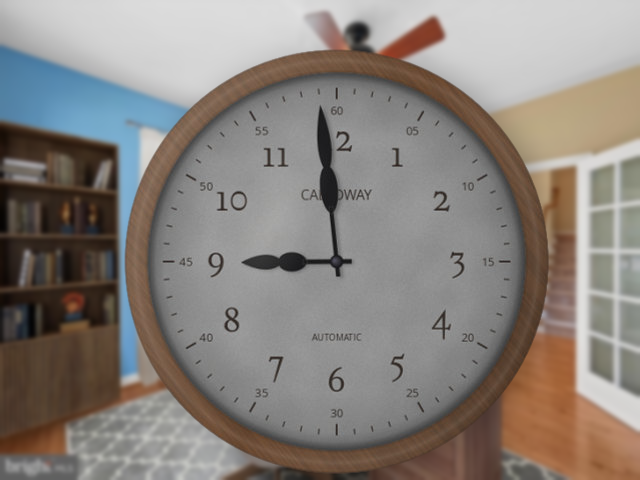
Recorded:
**8:59**
